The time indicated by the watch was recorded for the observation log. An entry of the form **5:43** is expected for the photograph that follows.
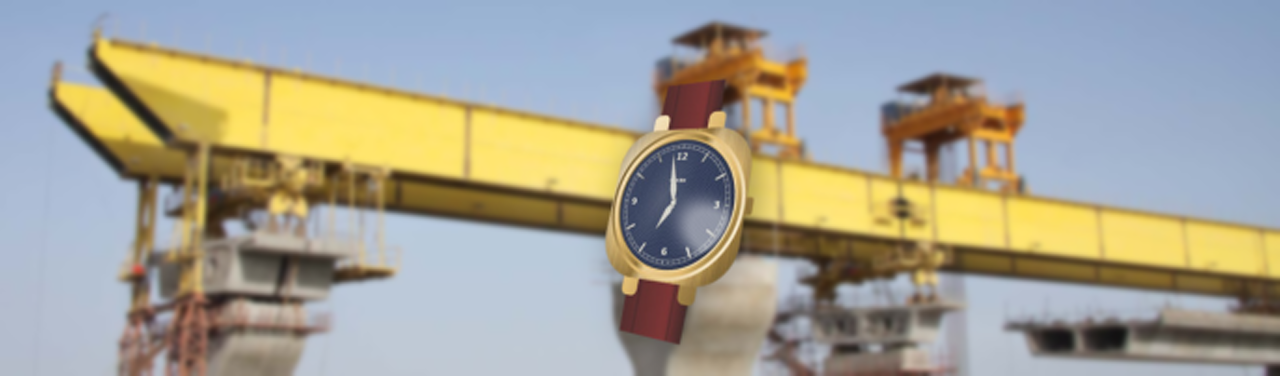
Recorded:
**6:58**
